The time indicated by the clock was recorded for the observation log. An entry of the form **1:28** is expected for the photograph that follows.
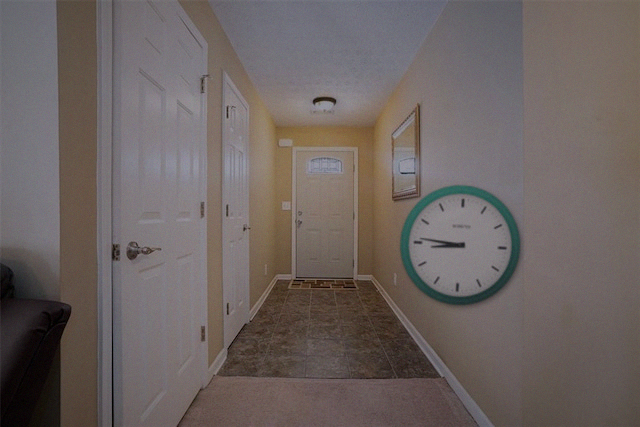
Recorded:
**8:46**
